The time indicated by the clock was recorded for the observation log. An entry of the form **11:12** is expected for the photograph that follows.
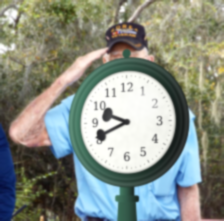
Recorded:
**9:41**
